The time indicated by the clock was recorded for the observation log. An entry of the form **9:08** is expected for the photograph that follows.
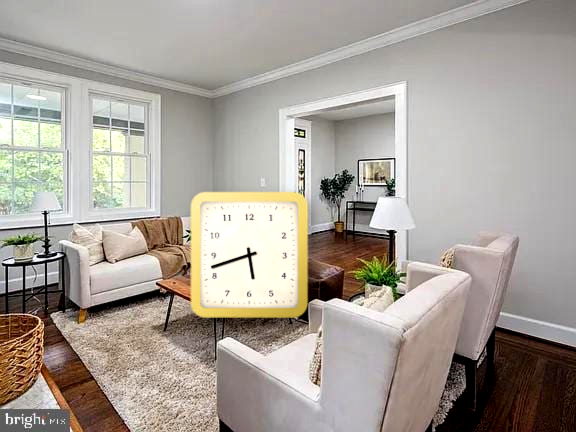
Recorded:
**5:42**
